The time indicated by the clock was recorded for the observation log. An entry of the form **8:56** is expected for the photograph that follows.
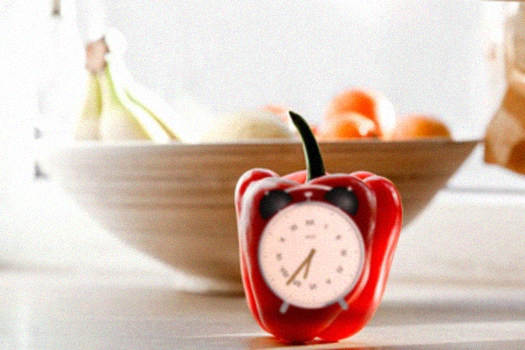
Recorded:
**6:37**
